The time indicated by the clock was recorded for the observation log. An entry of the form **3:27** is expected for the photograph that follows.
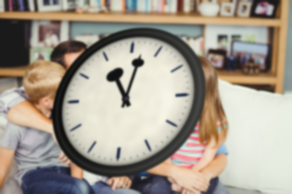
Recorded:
**11:02**
